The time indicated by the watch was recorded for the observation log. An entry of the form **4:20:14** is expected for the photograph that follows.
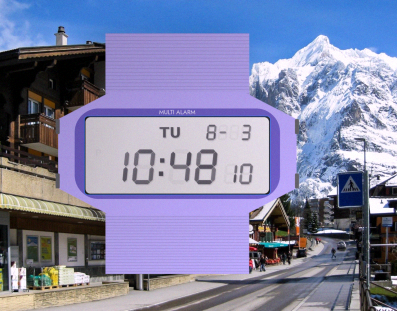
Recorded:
**10:48:10**
